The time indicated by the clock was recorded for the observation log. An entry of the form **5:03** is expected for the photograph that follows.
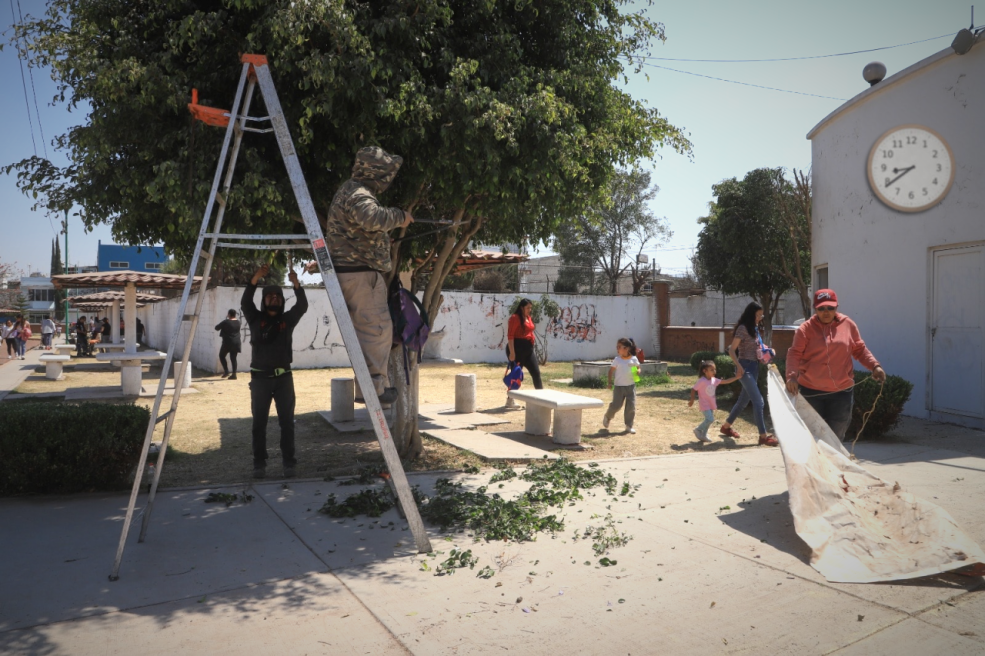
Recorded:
**8:39**
